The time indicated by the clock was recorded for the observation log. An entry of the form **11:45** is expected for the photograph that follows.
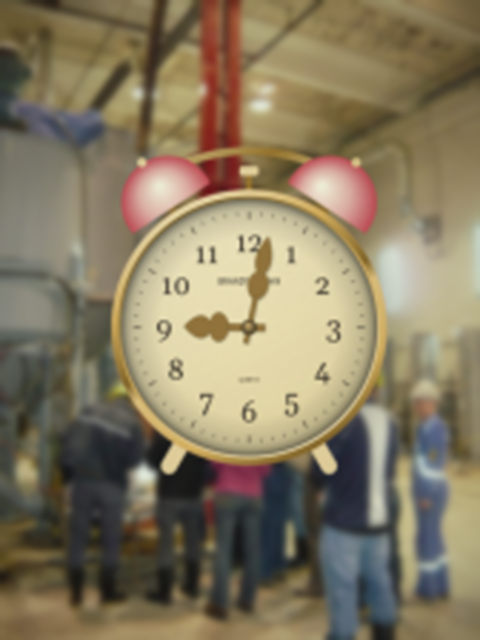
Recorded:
**9:02**
